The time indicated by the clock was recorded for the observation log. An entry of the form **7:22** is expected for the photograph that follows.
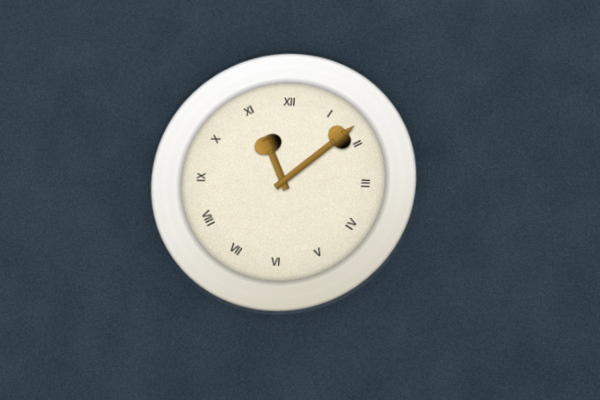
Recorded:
**11:08**
